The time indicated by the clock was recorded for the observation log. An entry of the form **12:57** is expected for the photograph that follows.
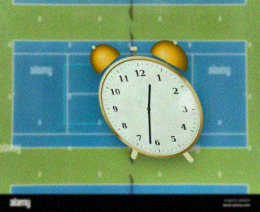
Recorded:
**12:32**
